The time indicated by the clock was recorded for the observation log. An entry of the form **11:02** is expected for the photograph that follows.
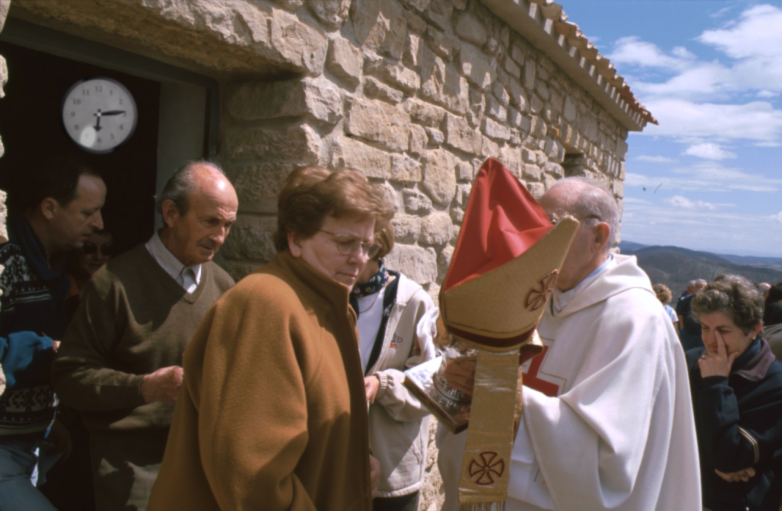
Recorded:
**6:14**
